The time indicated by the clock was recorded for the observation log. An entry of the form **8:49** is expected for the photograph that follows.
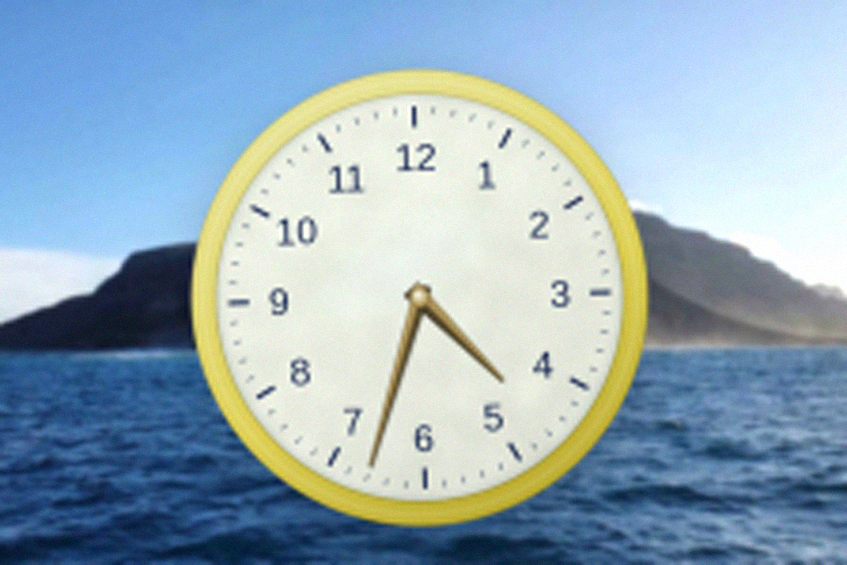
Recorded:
**4:33**
